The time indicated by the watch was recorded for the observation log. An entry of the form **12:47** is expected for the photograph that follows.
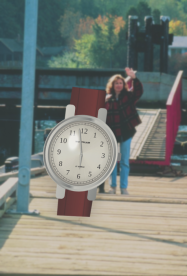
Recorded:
**5:58**
